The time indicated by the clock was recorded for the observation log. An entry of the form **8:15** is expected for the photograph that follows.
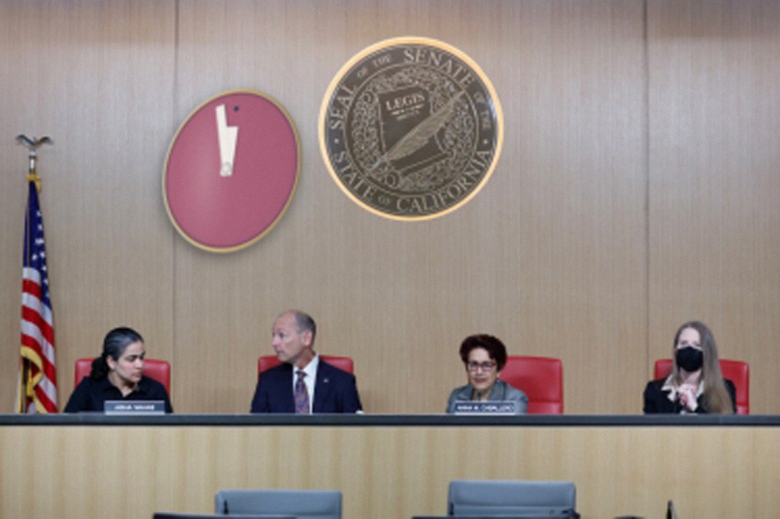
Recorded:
**11:57**
